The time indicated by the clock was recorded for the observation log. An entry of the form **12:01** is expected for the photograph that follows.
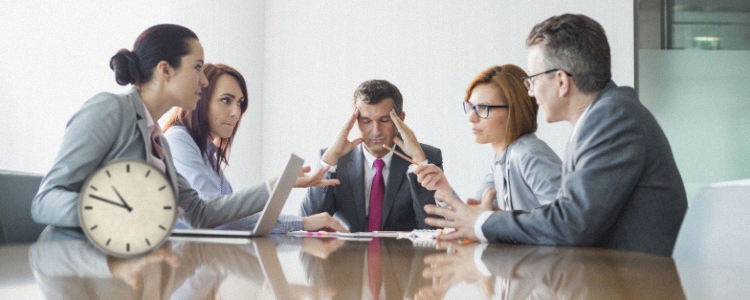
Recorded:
**10:48**
